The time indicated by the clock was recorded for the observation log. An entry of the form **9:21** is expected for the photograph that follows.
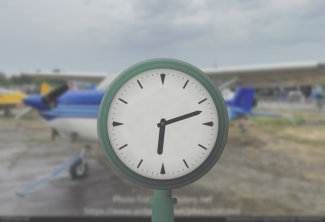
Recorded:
**6:12**
